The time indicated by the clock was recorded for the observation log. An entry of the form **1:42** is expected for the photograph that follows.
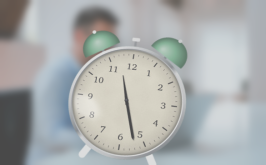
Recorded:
**11:27**
